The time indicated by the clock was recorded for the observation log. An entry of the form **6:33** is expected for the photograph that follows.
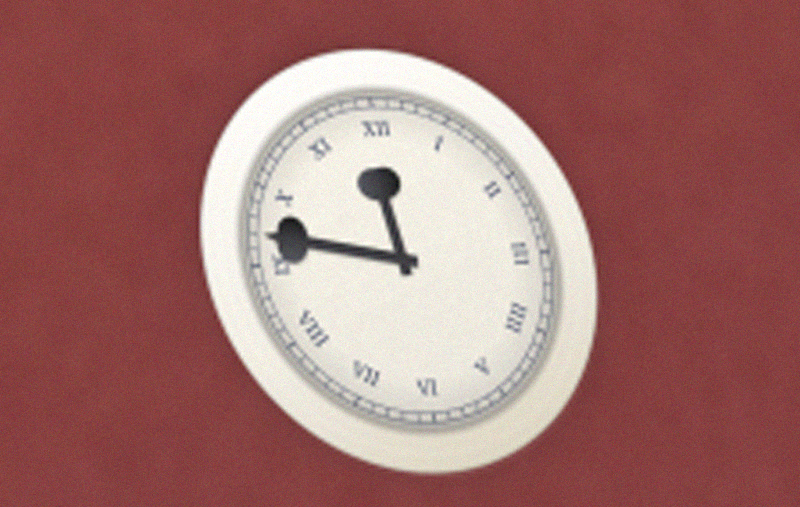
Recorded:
**11:47**
